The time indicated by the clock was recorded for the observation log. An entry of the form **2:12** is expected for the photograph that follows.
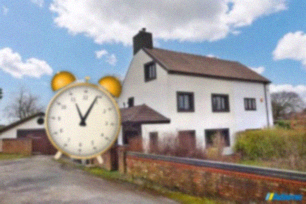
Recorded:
**11:04**
